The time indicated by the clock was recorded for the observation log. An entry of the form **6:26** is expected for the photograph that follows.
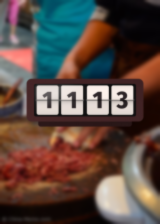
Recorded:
**11:13**
